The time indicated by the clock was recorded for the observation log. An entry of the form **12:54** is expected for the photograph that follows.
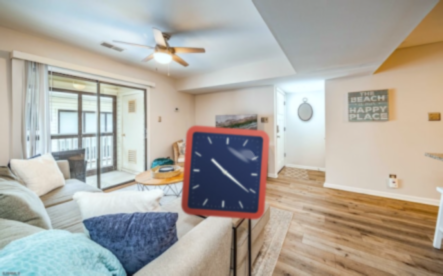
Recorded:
**10:21**
